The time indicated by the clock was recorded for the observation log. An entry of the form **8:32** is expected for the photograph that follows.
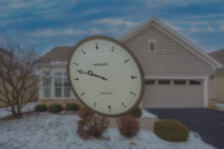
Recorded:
**9:48**
